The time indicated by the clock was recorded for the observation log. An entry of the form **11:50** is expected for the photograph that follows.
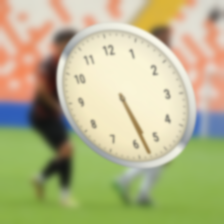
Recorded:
**5:28**
